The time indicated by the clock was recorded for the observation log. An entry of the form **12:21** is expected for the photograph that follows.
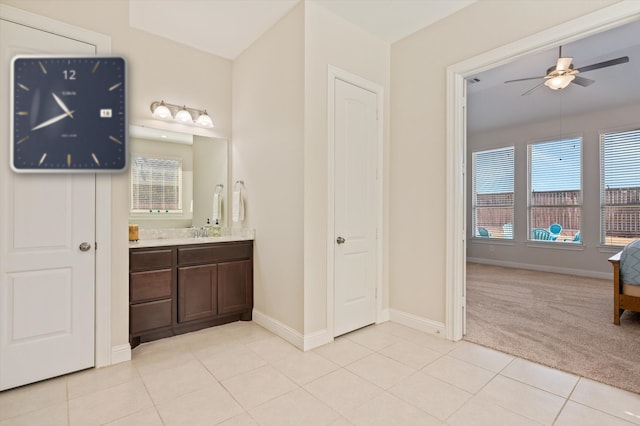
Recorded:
**10:41**
